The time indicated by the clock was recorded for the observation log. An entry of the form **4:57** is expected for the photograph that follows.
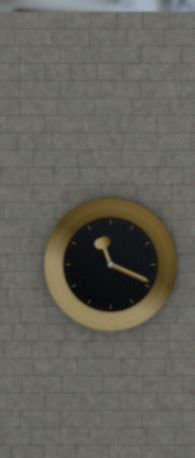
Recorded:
**11:19**
